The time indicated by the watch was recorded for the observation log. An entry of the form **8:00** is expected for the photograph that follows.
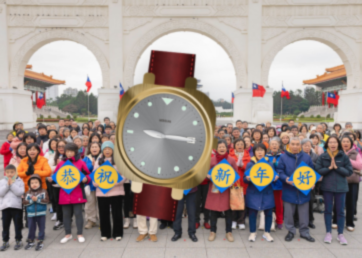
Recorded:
**9:15**
